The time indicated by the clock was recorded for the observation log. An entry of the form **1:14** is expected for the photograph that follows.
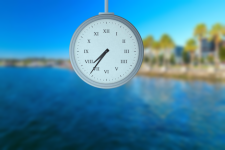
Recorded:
**7:36**
